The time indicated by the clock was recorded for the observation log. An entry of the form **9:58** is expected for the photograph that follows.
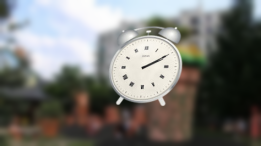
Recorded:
**2:10**
